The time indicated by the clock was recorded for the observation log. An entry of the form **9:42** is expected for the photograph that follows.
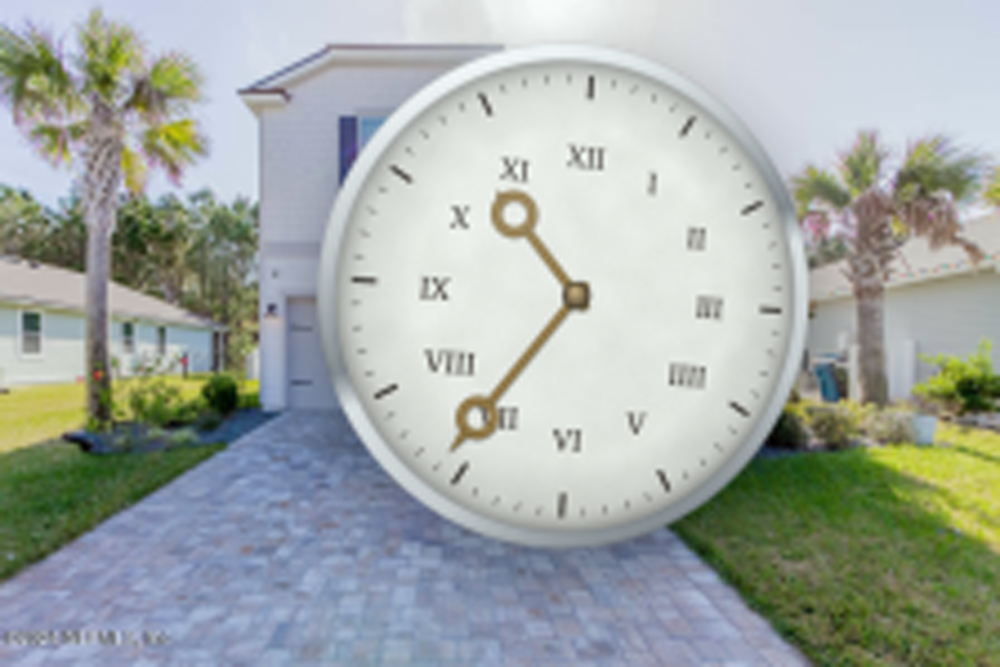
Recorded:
**10:36**
